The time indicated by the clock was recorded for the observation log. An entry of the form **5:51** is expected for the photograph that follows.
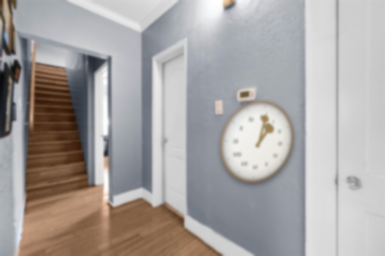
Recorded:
**1:01**
